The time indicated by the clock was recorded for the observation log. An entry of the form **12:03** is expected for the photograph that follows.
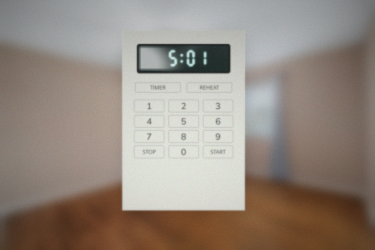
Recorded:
**5:01**
